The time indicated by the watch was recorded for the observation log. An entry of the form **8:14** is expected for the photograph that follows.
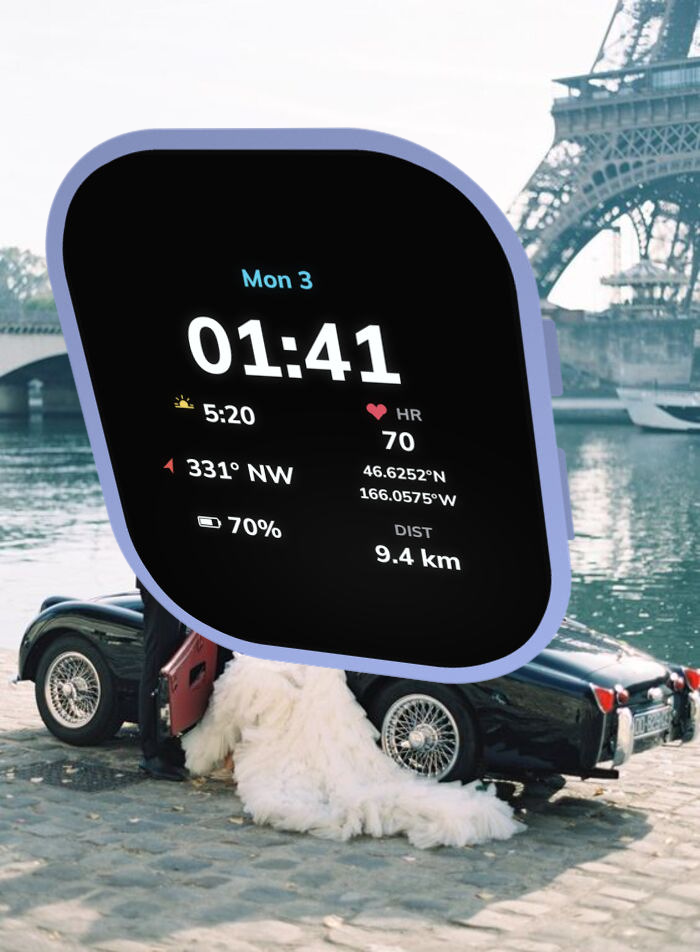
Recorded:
**1:41**
